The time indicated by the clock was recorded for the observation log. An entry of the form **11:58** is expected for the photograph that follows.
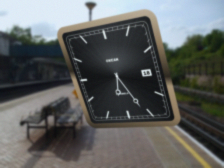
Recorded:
**6:26**
